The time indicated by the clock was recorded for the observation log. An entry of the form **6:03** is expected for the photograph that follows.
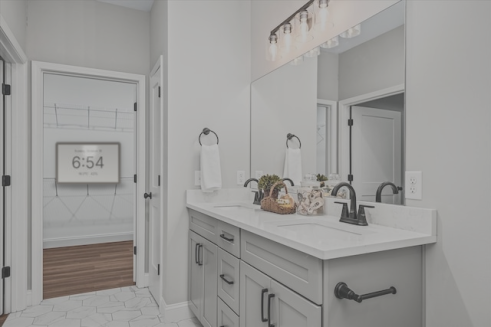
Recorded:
**6:54**
